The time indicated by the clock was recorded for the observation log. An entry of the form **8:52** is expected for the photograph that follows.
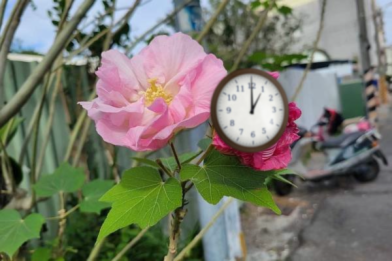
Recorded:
**1:00**
